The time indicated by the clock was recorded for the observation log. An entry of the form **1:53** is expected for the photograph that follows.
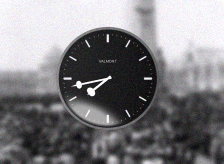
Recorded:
**7:43**
